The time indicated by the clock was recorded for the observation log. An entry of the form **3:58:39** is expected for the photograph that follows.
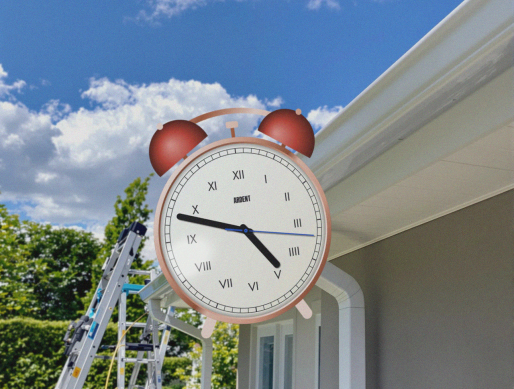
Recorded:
**4:48:17**
